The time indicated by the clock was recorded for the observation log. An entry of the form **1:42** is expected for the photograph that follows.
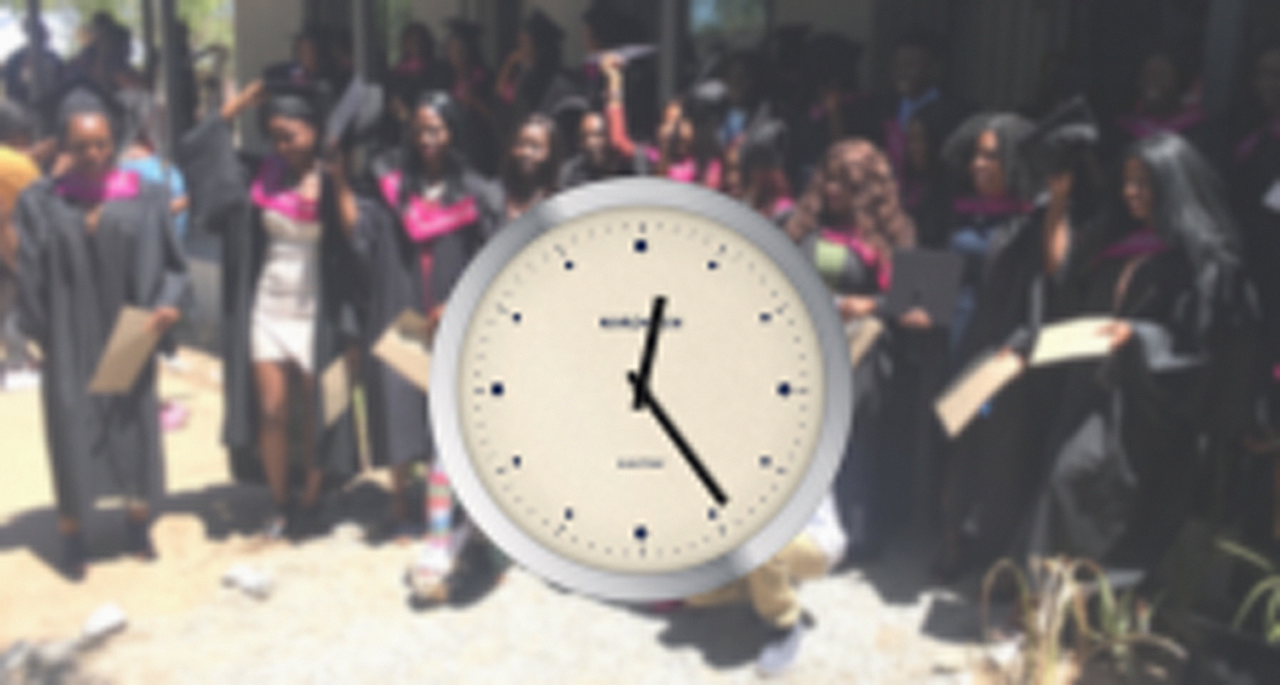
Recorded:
**12:24**
